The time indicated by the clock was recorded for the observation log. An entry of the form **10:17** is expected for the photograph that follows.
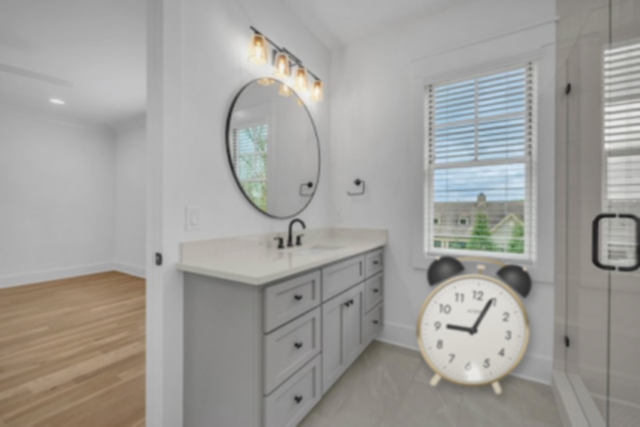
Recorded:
**9:04**
